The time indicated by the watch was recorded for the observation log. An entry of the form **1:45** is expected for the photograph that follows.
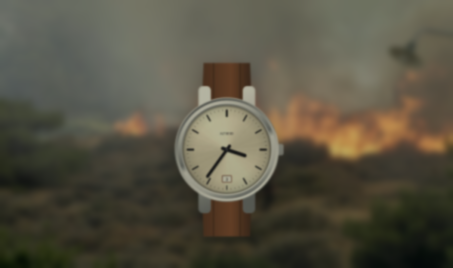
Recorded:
**3:36**
